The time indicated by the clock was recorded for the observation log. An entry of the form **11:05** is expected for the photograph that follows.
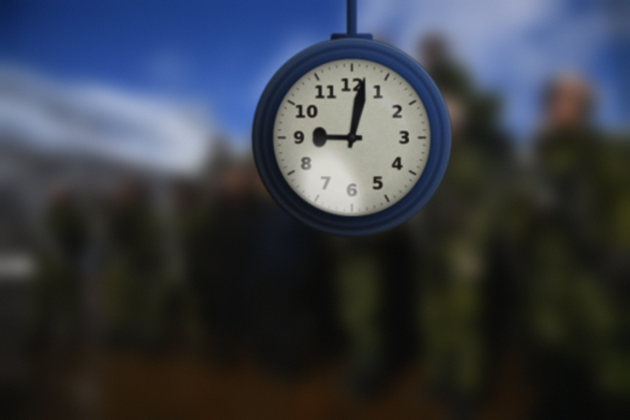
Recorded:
**9:02**
